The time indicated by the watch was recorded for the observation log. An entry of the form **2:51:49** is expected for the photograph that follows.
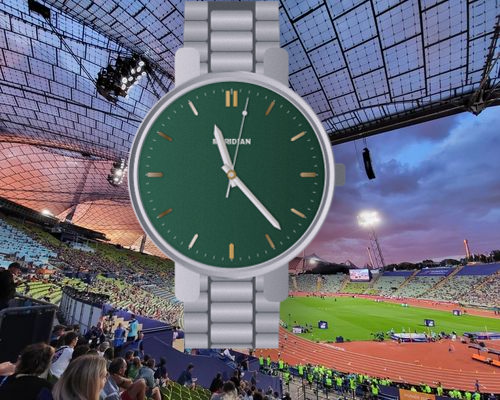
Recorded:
**11:23:02**
